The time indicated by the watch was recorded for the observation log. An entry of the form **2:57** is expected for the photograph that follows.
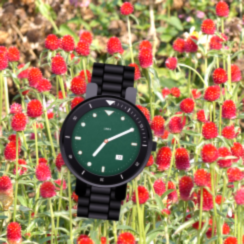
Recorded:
**7:10**
